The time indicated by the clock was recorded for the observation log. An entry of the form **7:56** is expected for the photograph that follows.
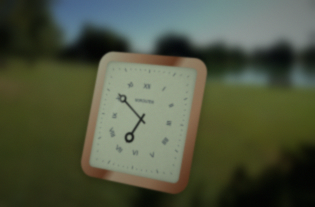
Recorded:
**6:51**
